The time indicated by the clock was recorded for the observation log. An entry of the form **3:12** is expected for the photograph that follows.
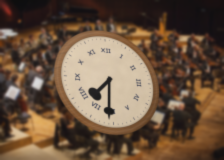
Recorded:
**7:31**
